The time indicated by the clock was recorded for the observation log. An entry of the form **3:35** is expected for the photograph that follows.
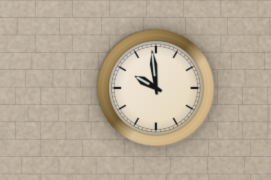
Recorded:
**9:59**
